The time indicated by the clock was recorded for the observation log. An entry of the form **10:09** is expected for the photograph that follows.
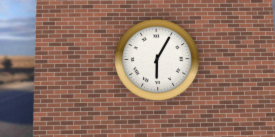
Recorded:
**6:05**
